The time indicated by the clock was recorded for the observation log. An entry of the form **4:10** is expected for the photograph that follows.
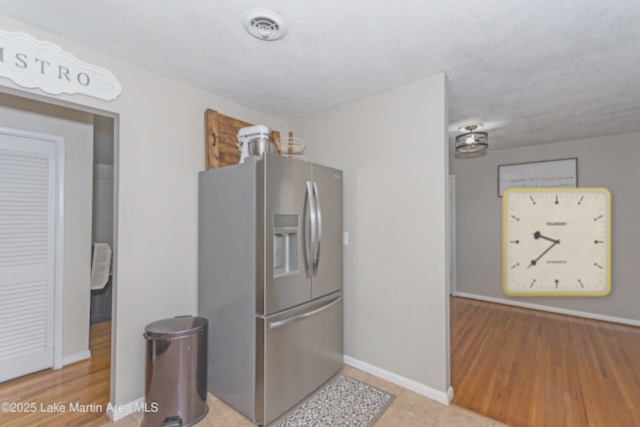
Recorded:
**9:38**
